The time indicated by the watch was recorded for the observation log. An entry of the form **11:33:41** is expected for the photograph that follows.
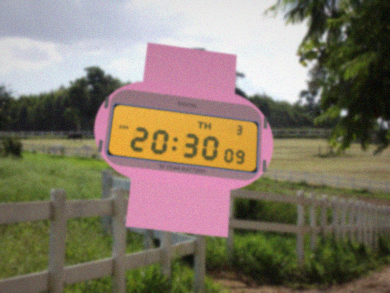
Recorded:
**20:30:09**
